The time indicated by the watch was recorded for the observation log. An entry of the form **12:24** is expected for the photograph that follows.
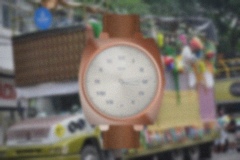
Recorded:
**3:14**
